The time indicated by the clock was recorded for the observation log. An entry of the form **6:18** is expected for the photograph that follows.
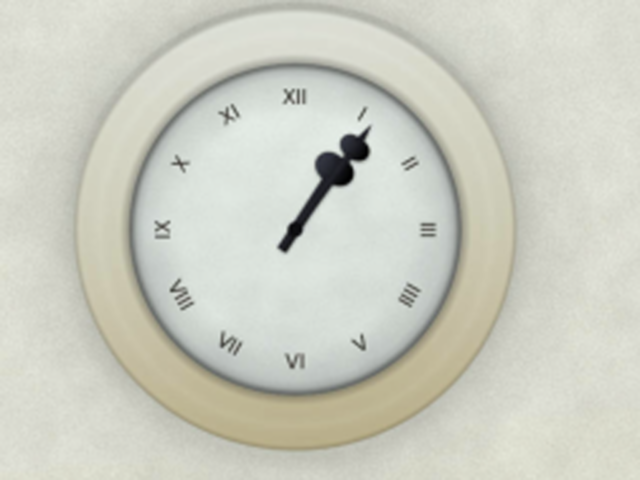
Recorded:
**1:06**
